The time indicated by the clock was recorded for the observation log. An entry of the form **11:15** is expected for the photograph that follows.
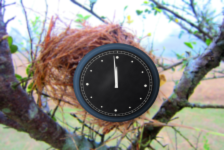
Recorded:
**11:59**
